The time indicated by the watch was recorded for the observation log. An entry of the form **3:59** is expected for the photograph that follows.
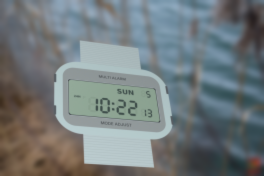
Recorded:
**10:22**
